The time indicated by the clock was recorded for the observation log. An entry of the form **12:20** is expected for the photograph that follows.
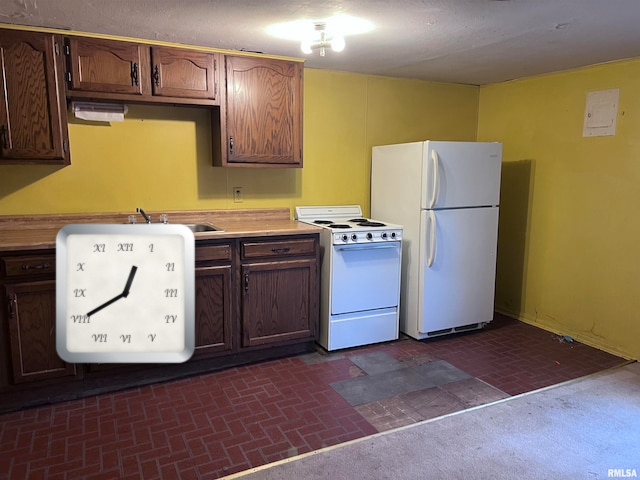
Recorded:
**12:40**
